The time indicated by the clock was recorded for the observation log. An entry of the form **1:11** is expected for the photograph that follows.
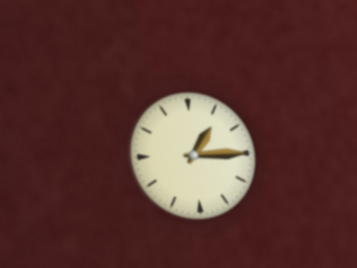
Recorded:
**1:15**
